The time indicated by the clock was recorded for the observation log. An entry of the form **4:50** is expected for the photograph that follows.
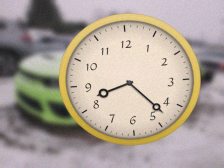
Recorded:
**8:23**
